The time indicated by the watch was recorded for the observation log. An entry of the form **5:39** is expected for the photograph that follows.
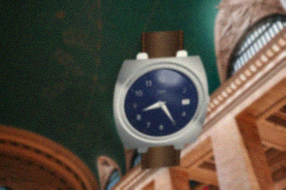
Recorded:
**8:25**
